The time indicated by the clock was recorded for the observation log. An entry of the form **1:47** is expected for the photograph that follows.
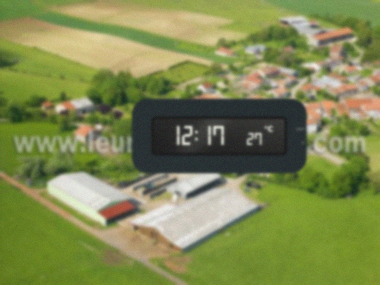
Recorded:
**12:17**
